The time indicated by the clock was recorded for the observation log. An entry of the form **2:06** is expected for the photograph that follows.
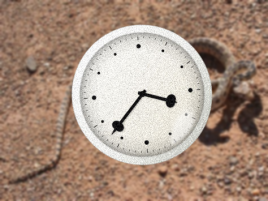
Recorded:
**3:37**
